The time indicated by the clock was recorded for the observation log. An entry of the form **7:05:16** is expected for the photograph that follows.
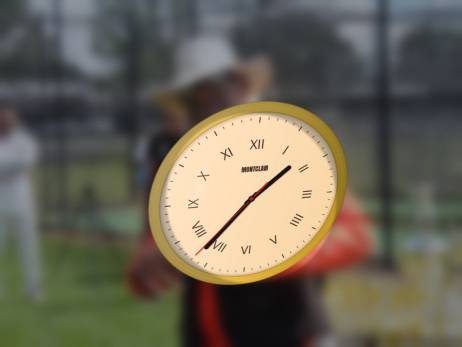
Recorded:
**1:36:37**
